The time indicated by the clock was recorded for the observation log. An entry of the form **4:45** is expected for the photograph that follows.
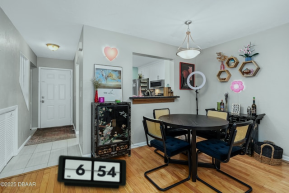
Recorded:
**6:54**
